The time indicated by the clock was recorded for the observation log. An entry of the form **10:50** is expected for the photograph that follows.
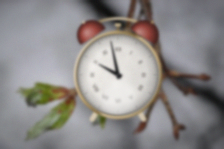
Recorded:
**9:58**
